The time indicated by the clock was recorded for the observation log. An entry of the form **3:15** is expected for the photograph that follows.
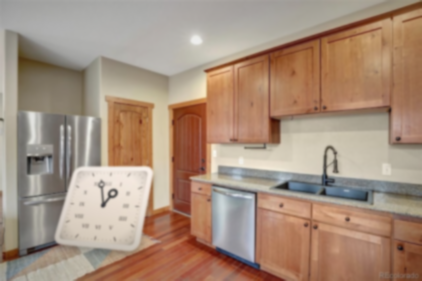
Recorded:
**12:57**
